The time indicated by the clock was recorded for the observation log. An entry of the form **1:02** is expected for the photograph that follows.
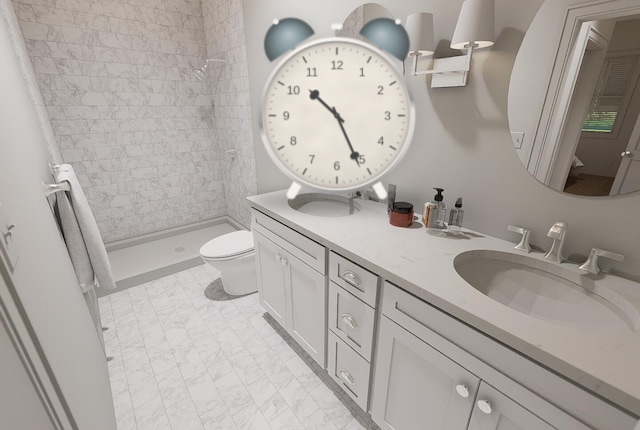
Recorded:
**10:26**
